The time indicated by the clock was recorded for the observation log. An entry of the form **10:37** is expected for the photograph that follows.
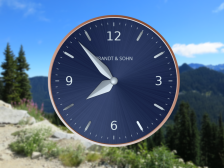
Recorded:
**7:53**
